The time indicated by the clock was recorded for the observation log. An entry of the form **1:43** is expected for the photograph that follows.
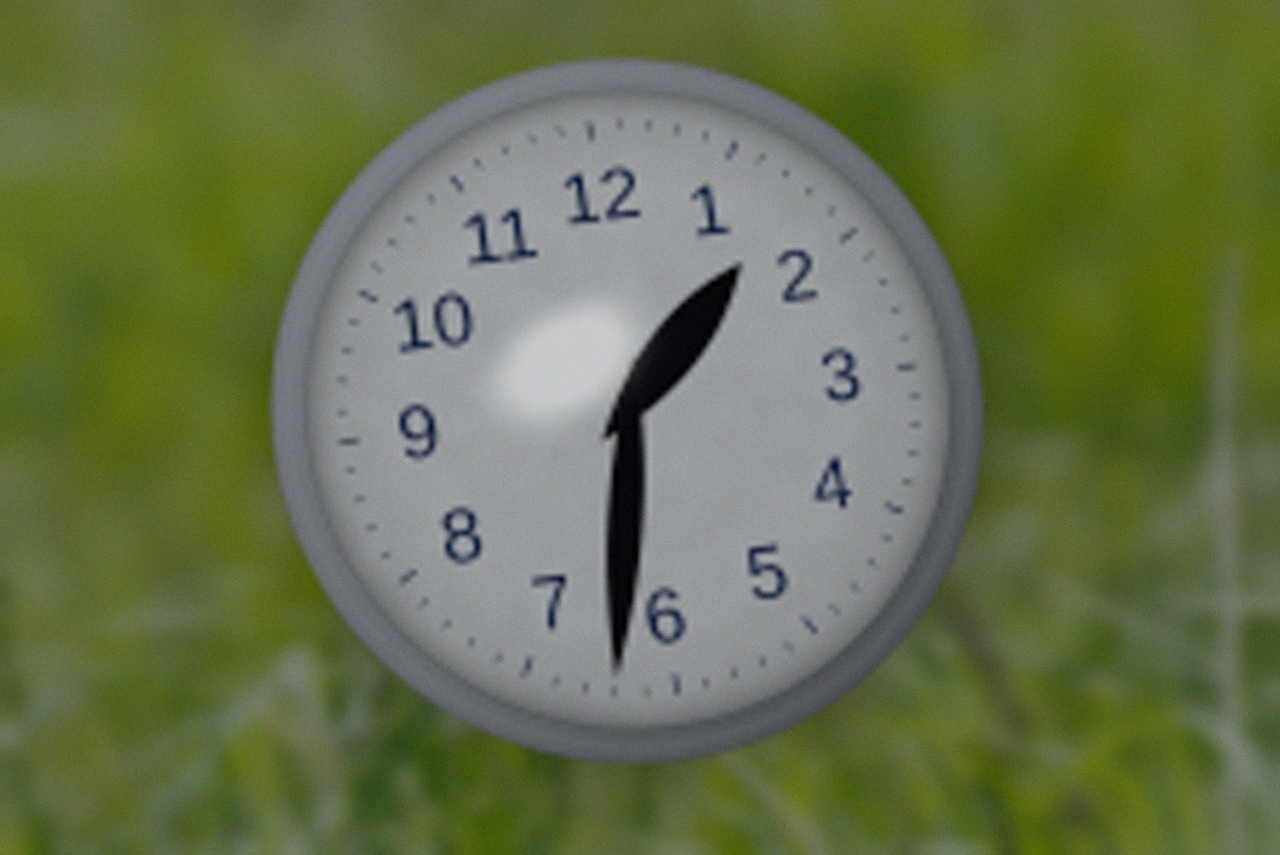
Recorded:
**1:32**
